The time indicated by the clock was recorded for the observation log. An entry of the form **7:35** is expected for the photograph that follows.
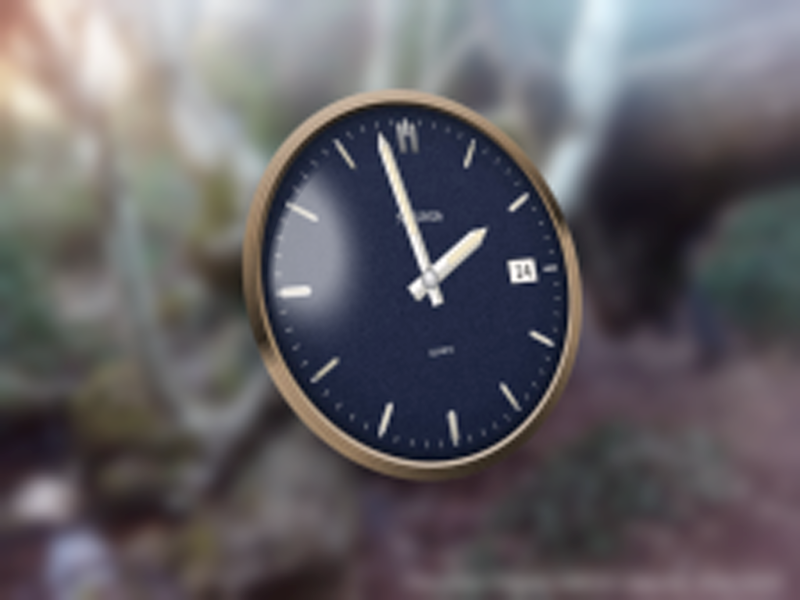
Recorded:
**1:58**
